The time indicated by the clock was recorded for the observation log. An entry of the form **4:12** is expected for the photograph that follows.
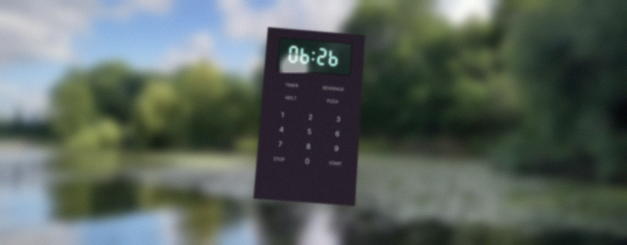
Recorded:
**6:26**
